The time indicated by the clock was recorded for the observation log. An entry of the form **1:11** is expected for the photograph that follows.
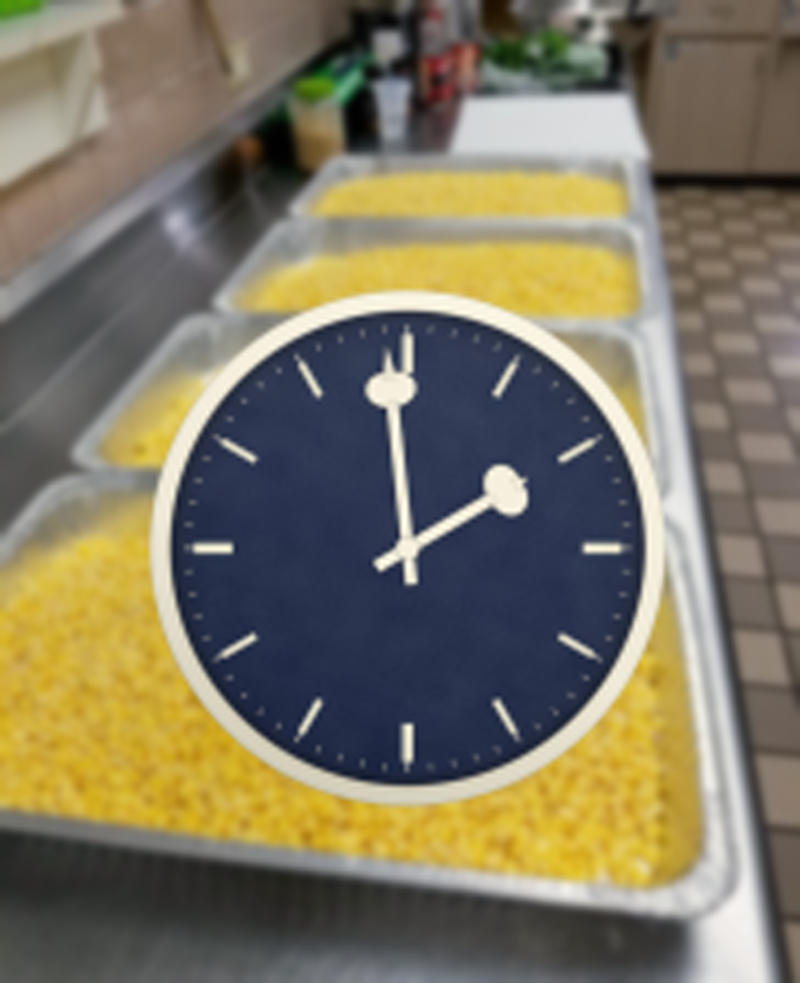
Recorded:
**1:59**
